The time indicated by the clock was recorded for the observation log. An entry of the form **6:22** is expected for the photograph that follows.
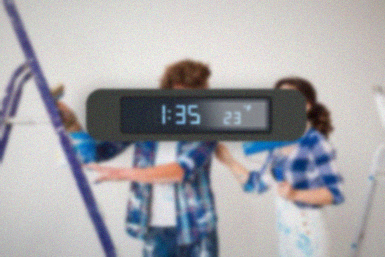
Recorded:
**1:35**
